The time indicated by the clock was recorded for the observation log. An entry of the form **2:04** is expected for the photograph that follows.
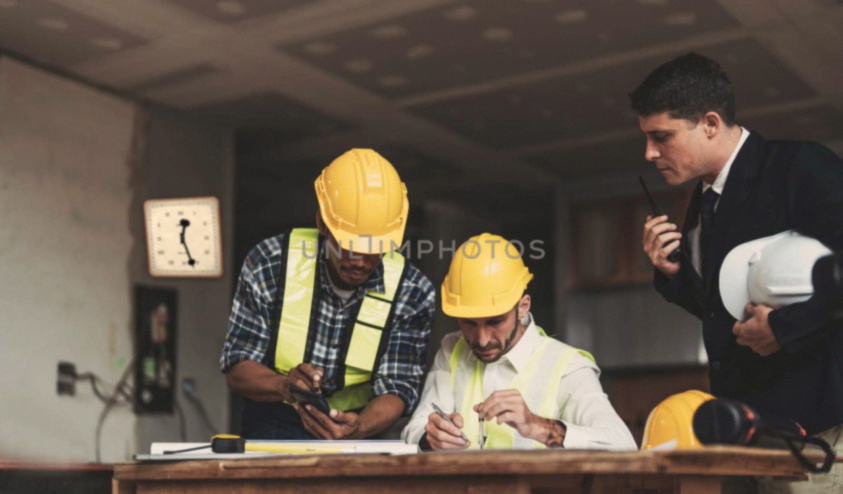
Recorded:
**12:27**
